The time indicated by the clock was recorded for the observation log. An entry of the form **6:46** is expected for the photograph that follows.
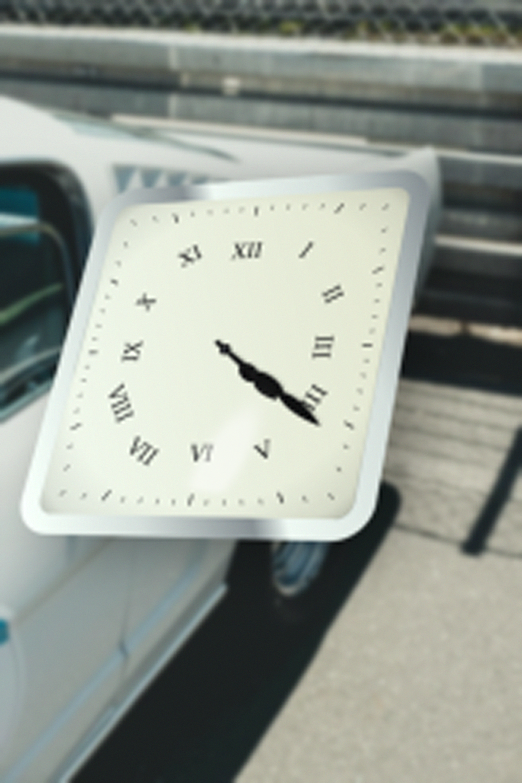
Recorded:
**4:21**
